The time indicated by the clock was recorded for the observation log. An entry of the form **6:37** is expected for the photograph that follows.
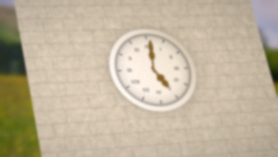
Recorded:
**5:01**
